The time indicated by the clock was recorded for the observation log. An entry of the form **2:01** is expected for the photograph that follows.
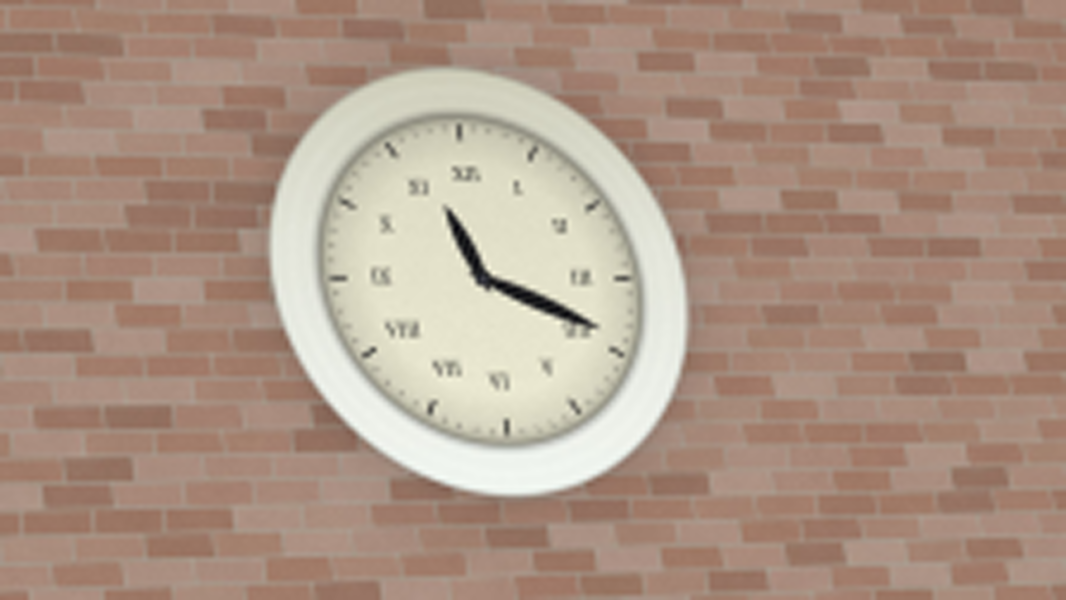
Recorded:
**11:19**
